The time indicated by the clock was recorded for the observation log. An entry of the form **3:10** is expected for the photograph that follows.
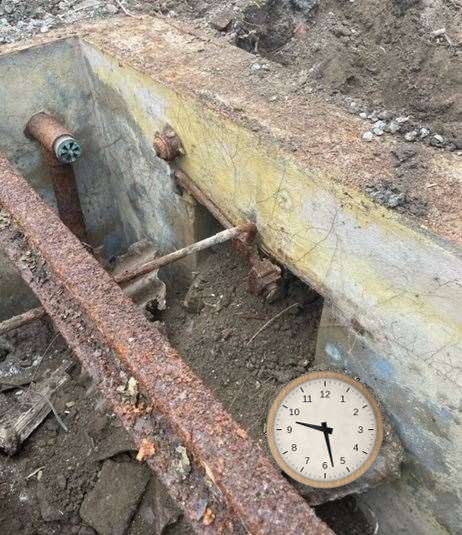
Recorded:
**9:28**
